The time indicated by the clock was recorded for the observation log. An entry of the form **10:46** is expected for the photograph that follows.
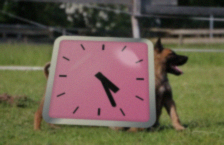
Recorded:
**4:26**
